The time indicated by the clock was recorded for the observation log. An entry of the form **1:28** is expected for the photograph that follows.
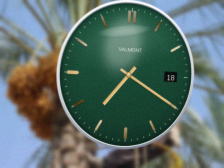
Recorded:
**7:20**
